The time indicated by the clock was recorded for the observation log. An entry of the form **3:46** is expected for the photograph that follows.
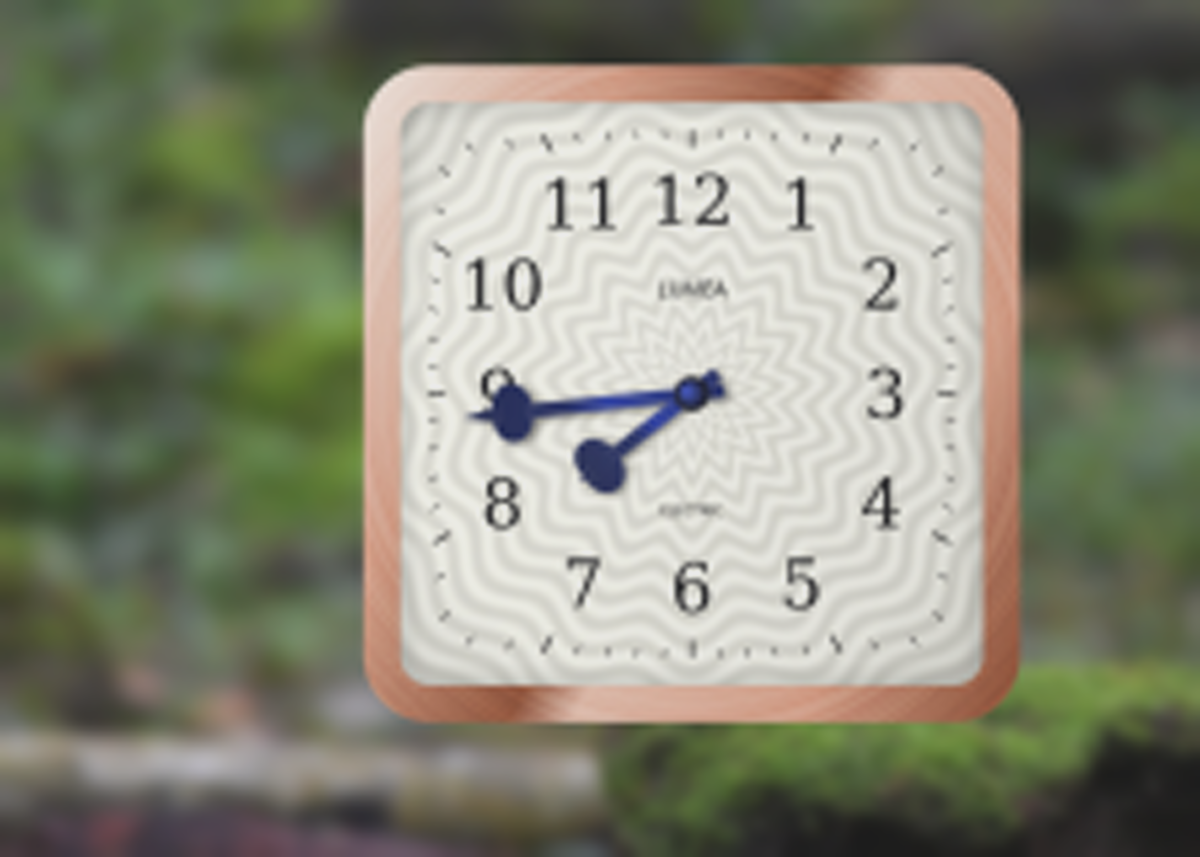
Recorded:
**7:44**
